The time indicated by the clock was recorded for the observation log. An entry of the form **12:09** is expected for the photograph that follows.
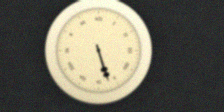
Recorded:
**5:27**
